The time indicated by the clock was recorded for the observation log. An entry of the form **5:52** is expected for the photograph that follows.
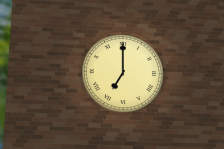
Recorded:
**7:00**
